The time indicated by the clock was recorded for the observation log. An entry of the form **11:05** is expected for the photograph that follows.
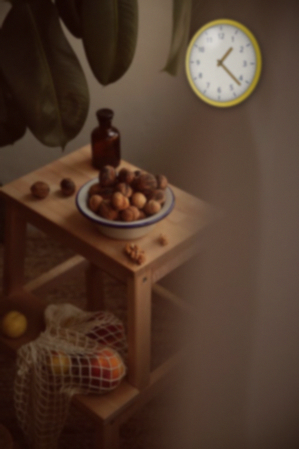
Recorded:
**1:22**
